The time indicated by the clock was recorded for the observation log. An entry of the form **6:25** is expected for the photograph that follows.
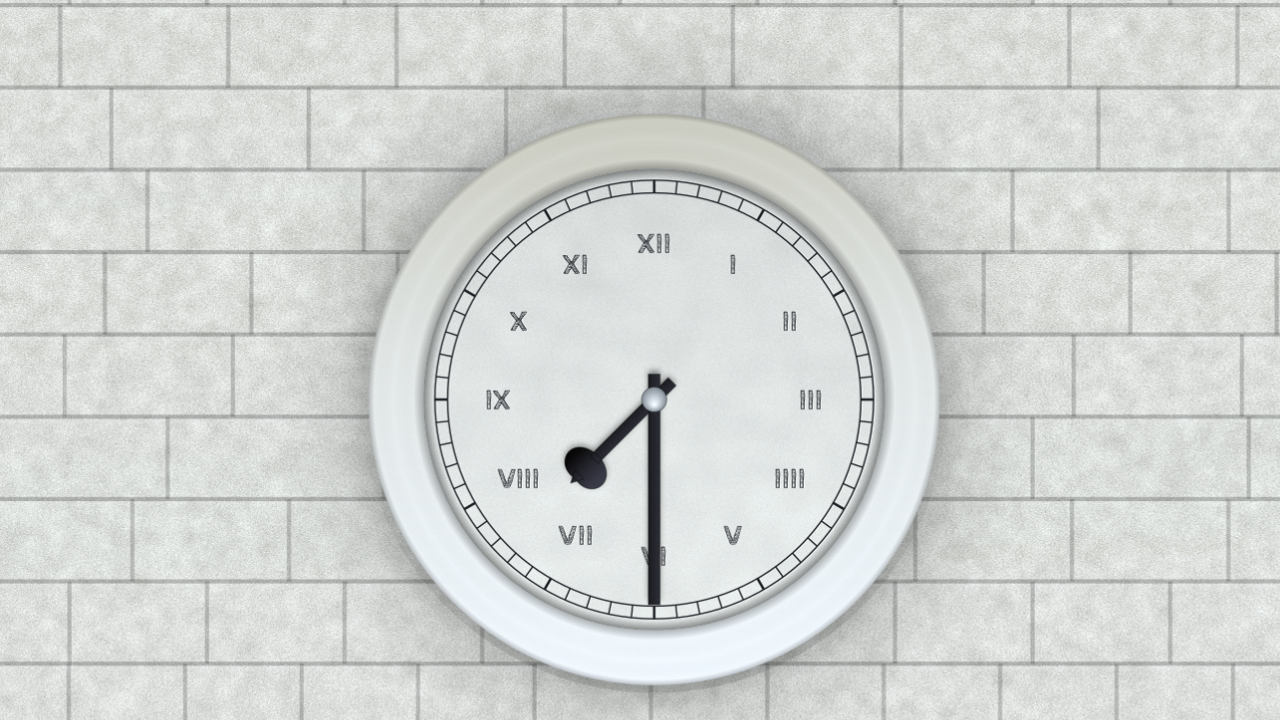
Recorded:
**7:30**
